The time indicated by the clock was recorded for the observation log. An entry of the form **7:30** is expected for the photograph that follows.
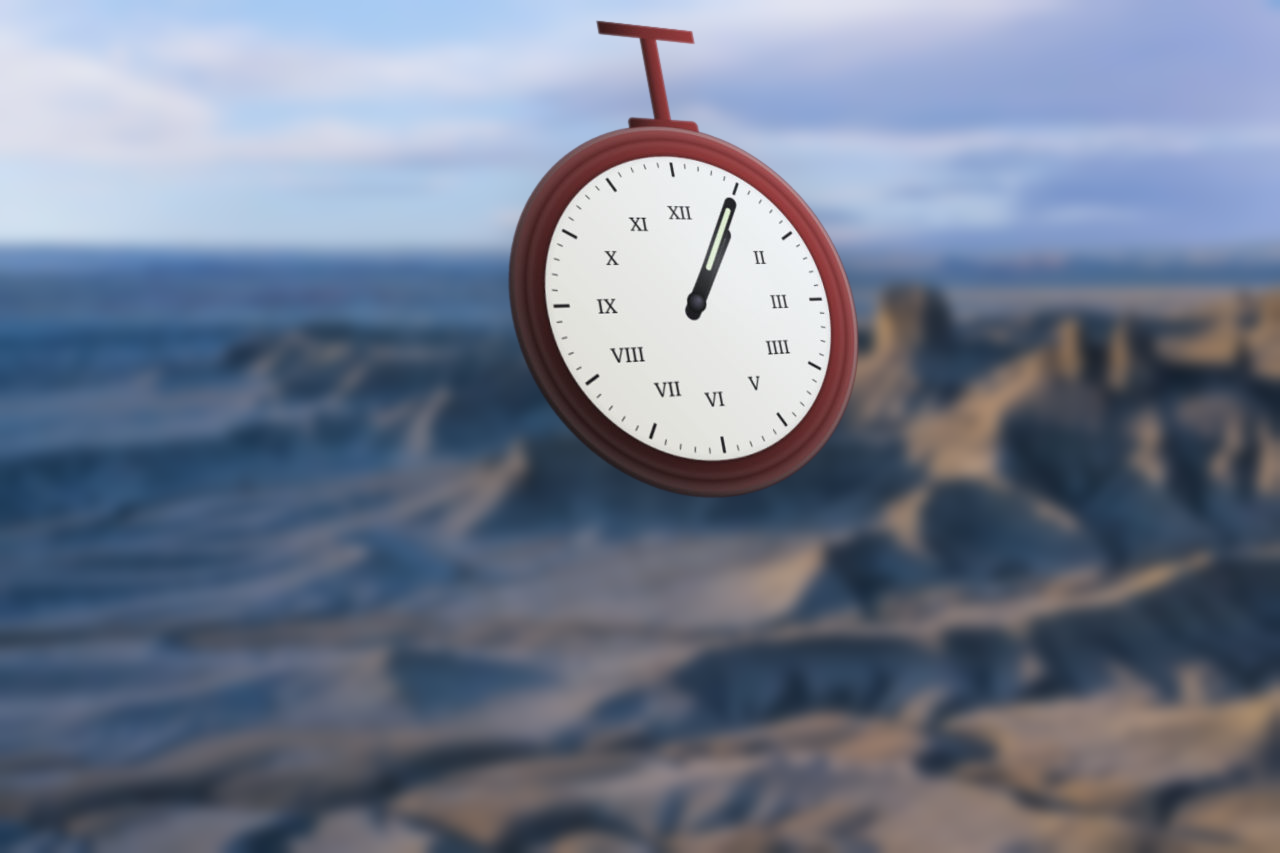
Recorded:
**1:05**
